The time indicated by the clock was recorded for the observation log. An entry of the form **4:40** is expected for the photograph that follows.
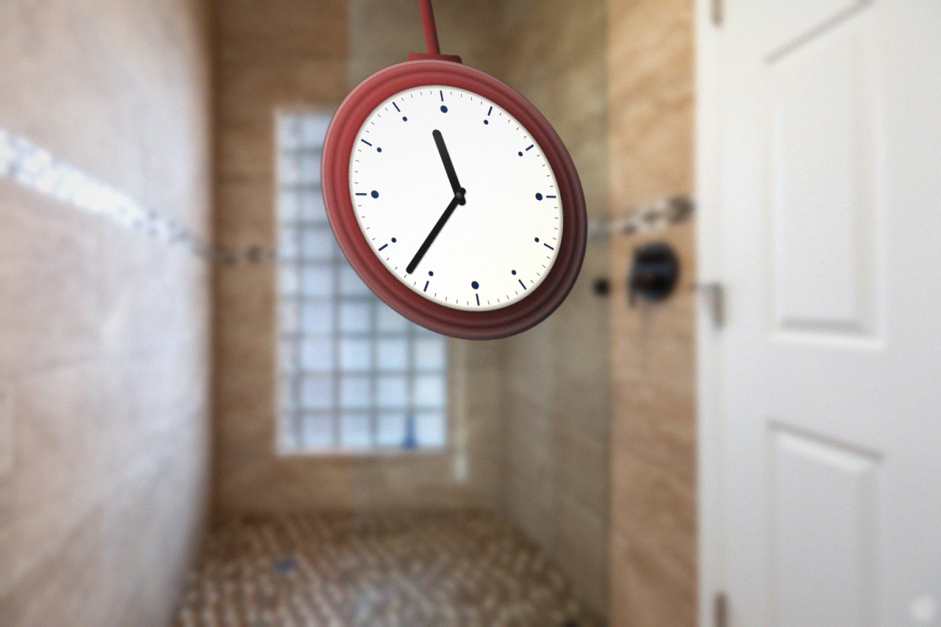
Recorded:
**11:37**
